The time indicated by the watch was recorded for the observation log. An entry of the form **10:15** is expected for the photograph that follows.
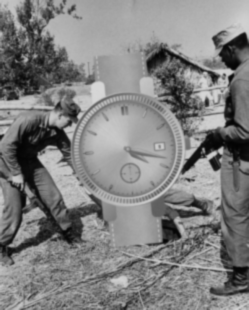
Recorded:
**4:18**
